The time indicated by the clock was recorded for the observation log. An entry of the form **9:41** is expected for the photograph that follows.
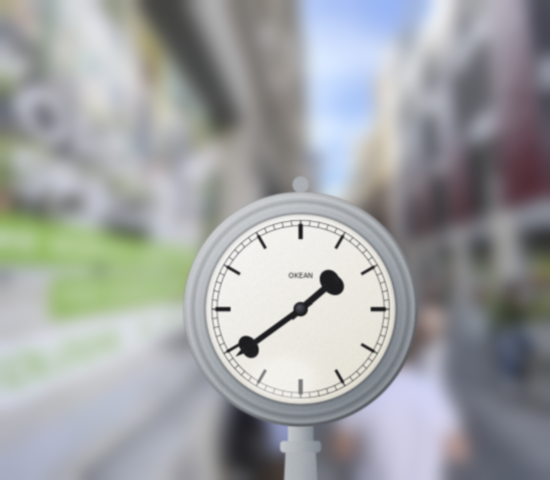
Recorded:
**1:39**
